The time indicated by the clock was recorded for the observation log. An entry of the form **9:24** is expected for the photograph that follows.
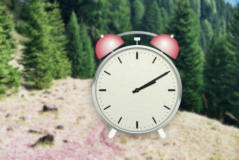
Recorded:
**2:10**
